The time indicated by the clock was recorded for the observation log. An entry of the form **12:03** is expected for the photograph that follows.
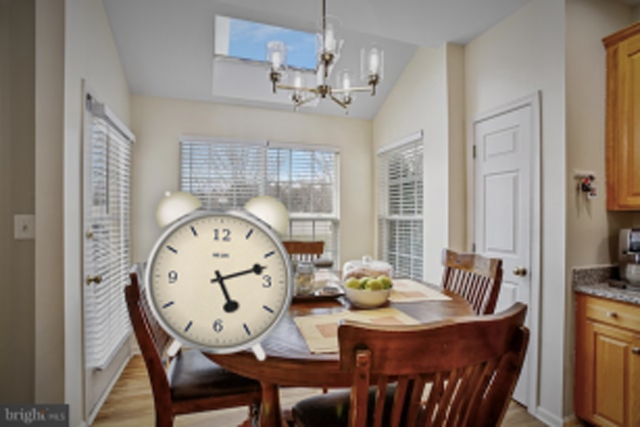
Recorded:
**5:12**
